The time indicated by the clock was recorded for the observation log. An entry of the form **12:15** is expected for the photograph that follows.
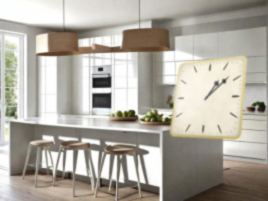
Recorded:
**1:08**
